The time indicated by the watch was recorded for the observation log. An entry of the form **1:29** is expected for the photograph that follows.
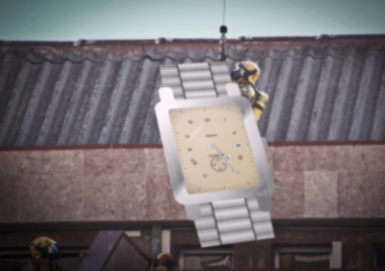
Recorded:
**4:26**
